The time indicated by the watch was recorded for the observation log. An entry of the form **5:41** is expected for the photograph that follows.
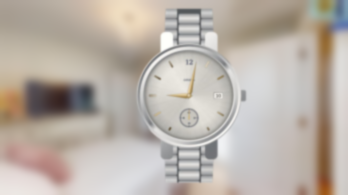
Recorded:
**9:02**
